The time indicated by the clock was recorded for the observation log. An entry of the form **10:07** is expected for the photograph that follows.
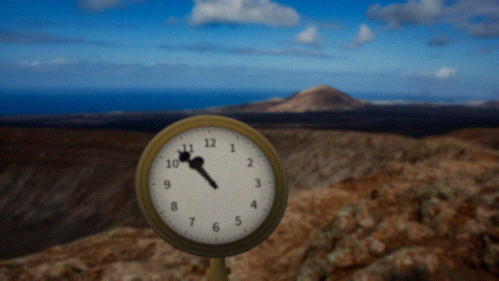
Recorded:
**10:53**
